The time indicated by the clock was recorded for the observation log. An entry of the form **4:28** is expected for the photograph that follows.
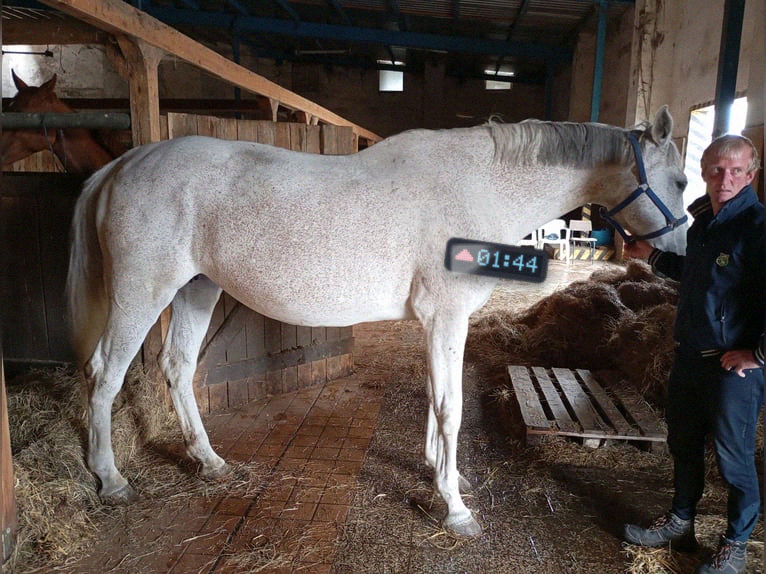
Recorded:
**1:44**
